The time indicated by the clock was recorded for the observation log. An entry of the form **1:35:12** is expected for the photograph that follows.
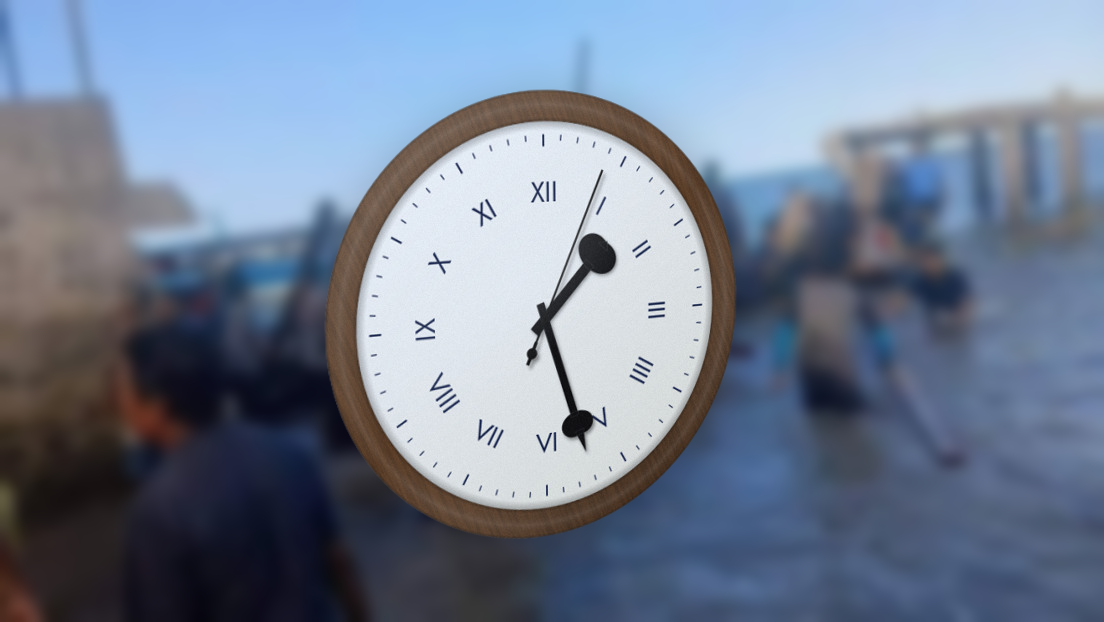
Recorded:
**1:27:04**
